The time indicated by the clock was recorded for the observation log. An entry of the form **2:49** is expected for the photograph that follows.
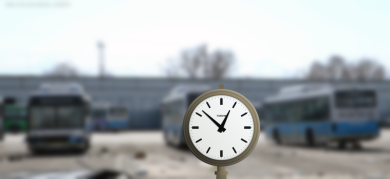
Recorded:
**12:52**
